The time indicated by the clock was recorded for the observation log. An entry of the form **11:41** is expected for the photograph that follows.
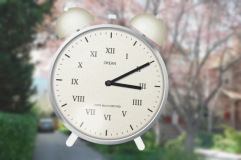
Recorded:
**3:10**
